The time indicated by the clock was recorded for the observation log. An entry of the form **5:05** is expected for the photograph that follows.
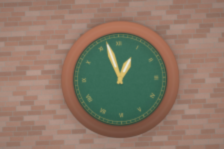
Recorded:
**12:57**
